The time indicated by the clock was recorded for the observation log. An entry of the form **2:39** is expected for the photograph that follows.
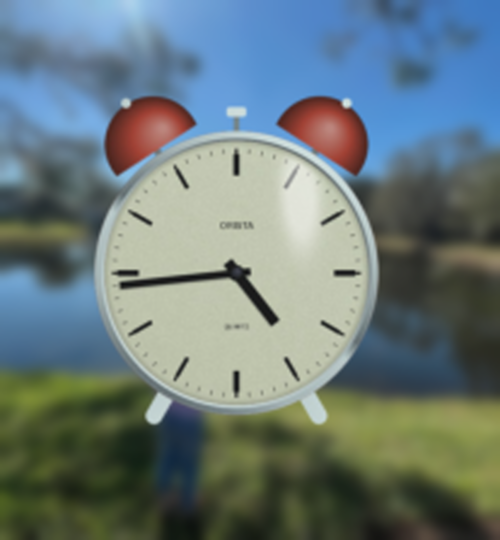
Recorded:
**4:44**
